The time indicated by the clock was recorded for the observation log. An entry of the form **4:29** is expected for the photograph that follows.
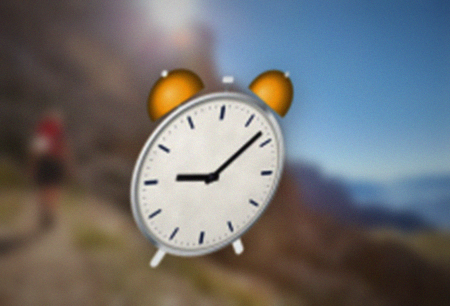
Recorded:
**9:08**
